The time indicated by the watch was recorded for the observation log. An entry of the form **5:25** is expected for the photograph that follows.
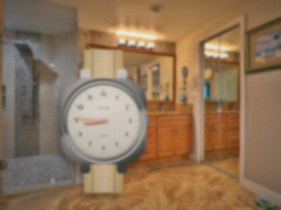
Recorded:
**8:46**
